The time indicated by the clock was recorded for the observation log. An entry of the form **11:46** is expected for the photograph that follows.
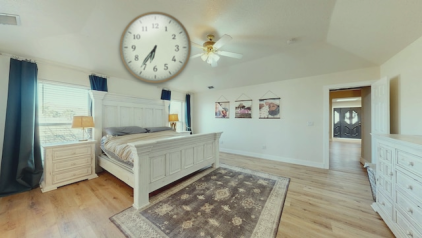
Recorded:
**6:36**
